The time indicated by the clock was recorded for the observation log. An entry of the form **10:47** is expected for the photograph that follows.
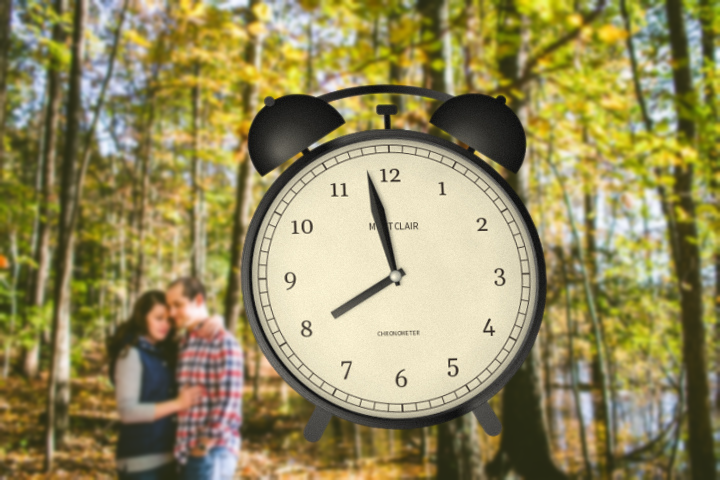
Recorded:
**7:58**
